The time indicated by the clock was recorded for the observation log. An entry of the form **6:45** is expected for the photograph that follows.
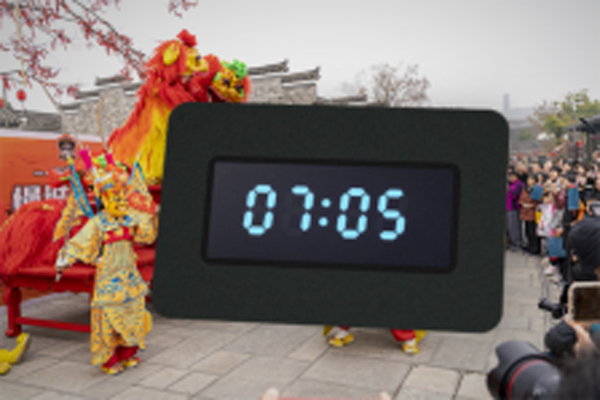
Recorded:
**7:05**
